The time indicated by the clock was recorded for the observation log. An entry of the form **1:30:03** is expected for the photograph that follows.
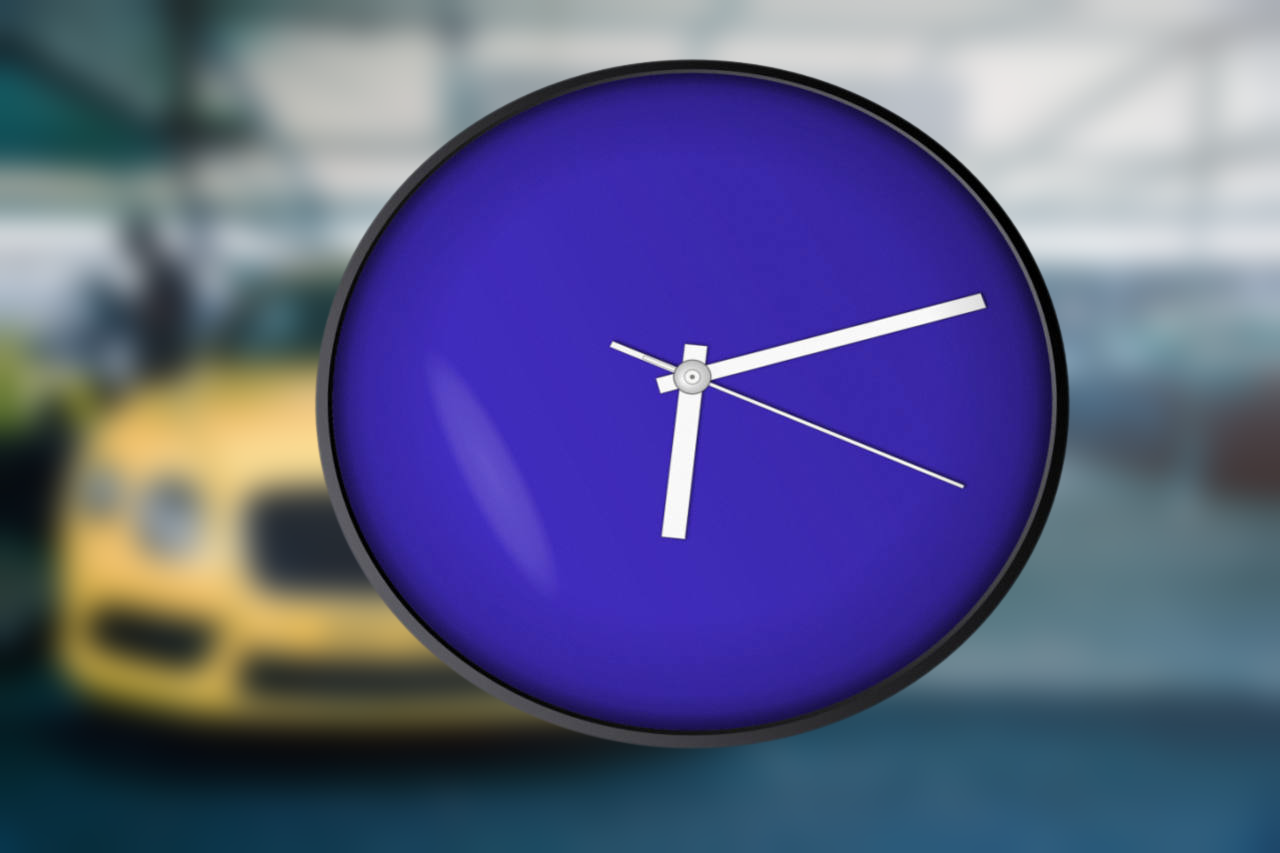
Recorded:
**6:12:19**
